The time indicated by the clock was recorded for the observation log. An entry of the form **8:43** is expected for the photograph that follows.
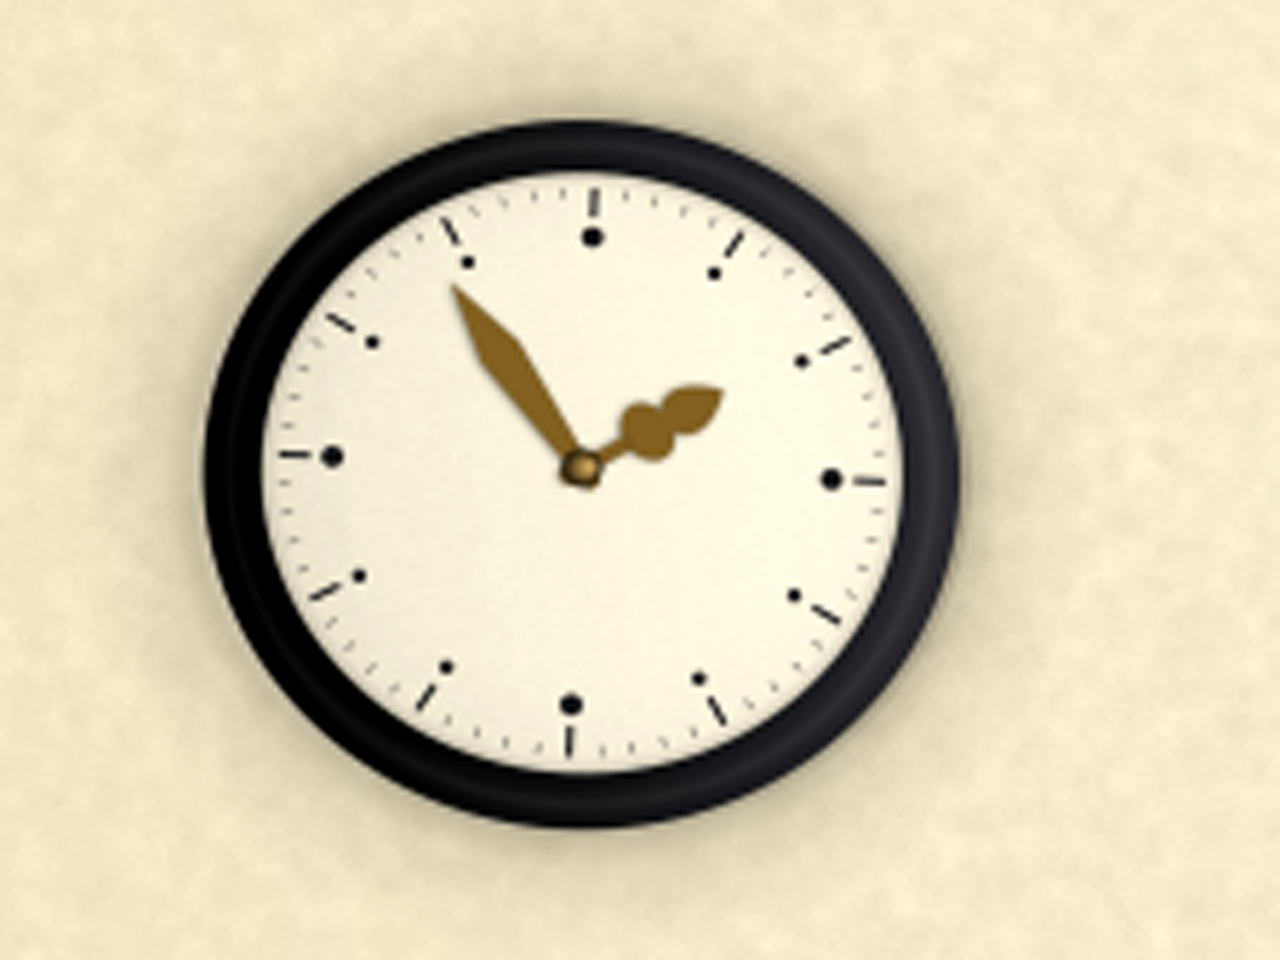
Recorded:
**1:54**
